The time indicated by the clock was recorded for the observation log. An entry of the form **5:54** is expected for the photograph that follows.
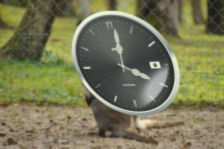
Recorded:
**4:01**
